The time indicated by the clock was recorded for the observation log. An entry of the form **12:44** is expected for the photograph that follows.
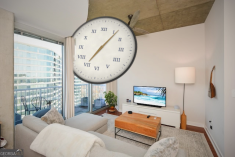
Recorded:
**7:06**
